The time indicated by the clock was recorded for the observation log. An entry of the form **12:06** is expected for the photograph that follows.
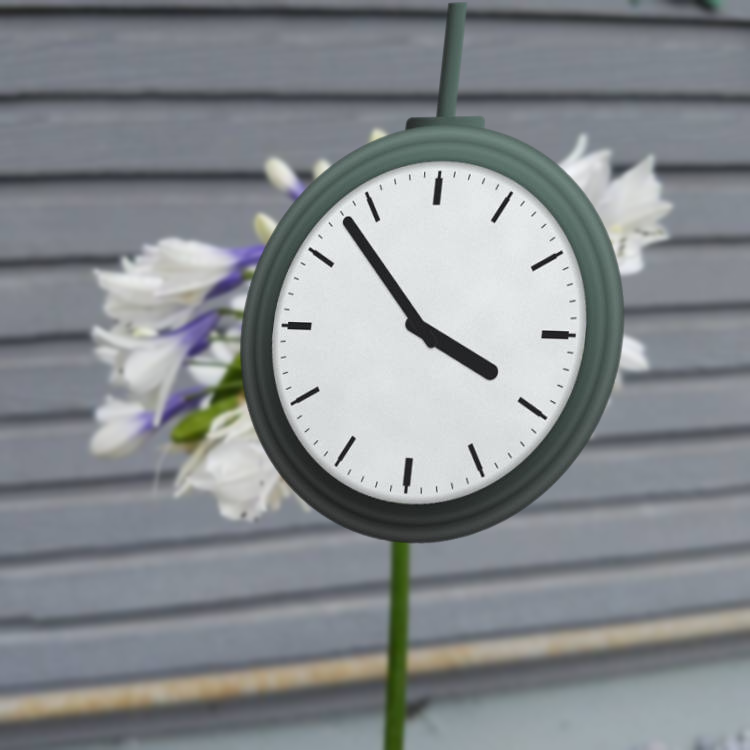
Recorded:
**3:53**
